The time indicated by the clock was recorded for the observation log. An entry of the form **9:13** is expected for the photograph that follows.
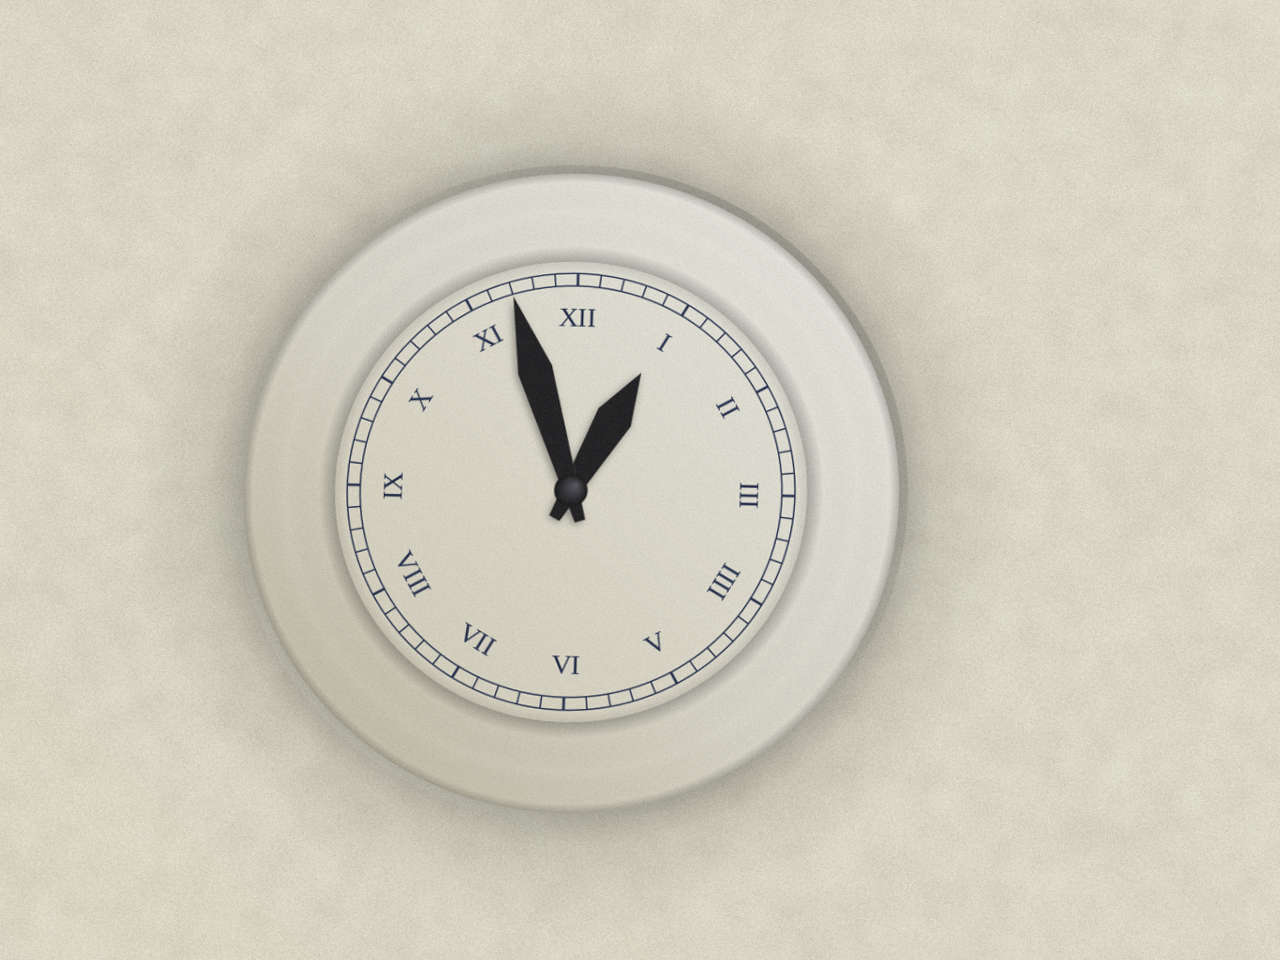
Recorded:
**12:57**
